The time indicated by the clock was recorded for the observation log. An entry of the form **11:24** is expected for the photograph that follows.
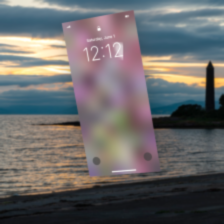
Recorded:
**12:12**
